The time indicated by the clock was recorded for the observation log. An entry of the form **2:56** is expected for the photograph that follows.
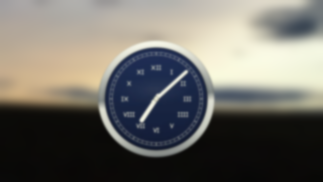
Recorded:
**7:08**
